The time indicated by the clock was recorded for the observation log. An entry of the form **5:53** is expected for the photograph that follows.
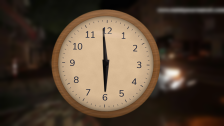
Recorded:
**5:59**
